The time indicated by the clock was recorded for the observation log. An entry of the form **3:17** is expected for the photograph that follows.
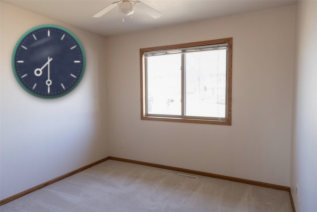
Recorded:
**7:30**
